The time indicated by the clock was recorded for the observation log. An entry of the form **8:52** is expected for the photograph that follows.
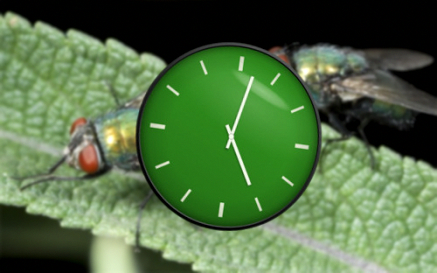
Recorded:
**5:02**
